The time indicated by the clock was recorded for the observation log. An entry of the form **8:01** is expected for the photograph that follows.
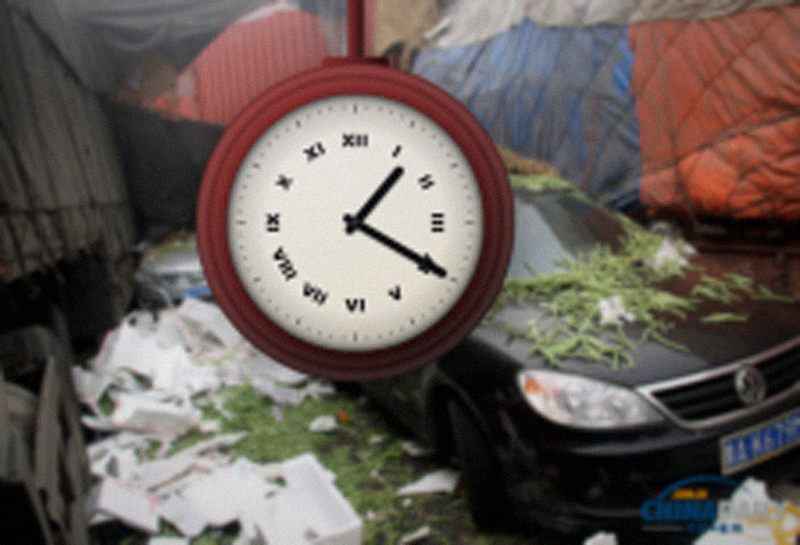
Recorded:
**1:20**
